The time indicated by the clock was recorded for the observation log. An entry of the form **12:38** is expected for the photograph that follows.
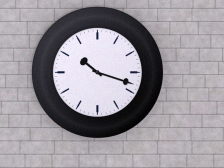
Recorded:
**10:18**
